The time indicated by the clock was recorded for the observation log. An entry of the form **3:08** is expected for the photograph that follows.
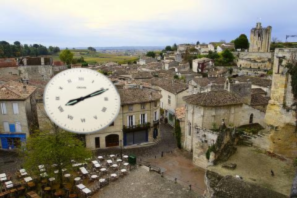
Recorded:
**8:11**
